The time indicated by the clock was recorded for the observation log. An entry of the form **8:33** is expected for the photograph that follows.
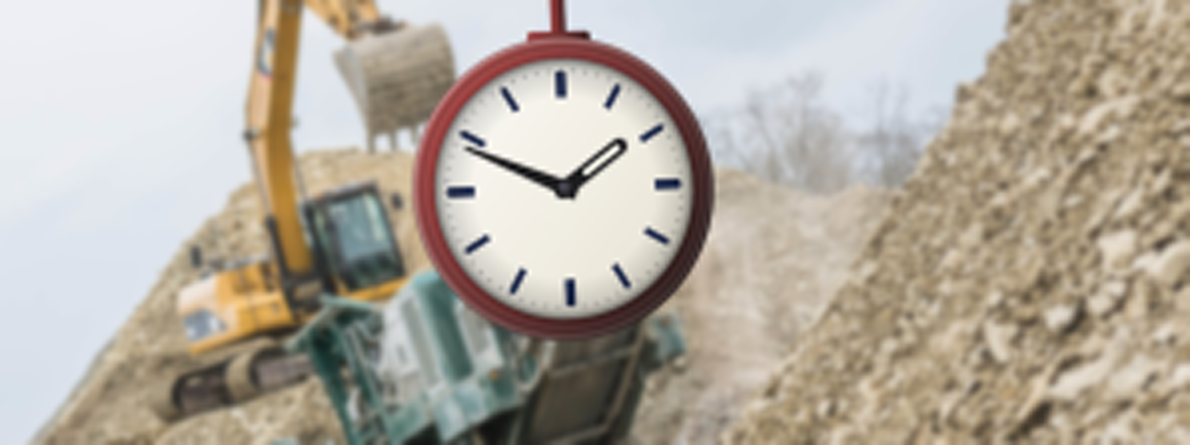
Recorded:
**1:49**
